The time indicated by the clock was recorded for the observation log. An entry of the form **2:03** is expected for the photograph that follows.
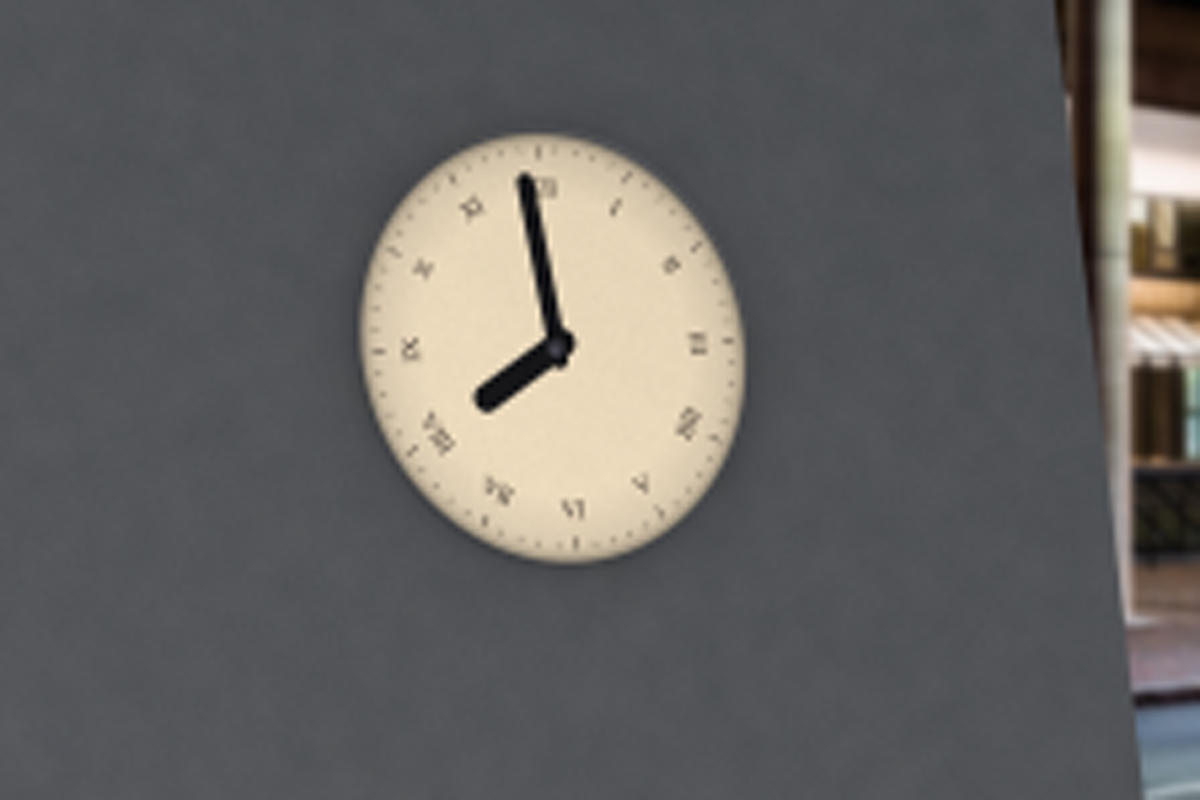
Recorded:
**7:59**
